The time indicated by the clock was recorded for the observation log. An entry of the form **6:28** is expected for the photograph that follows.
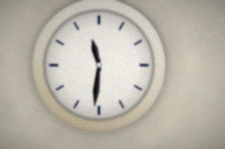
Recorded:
**11:31**
